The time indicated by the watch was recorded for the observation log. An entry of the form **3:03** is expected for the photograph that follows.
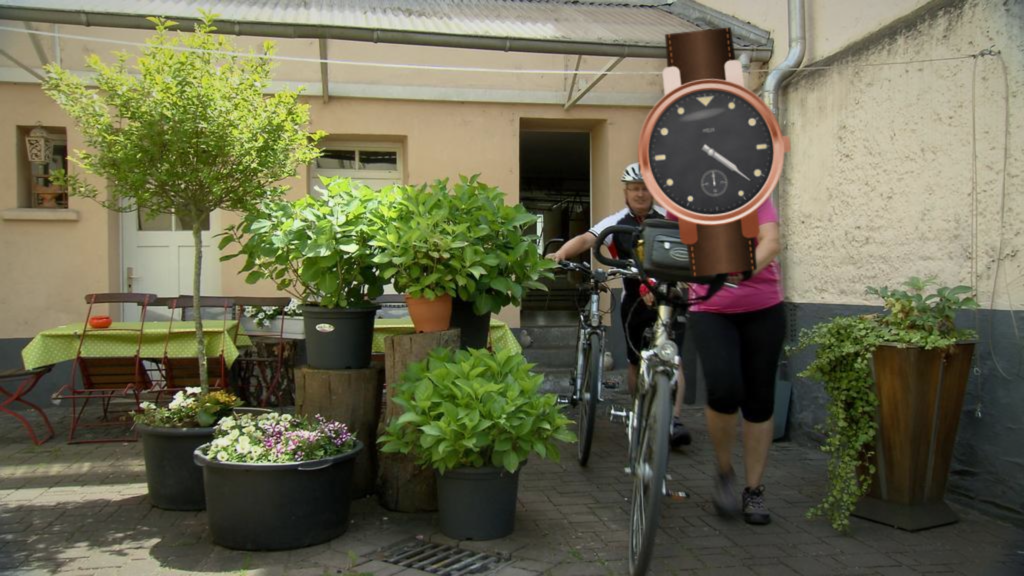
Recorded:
**4:22**
